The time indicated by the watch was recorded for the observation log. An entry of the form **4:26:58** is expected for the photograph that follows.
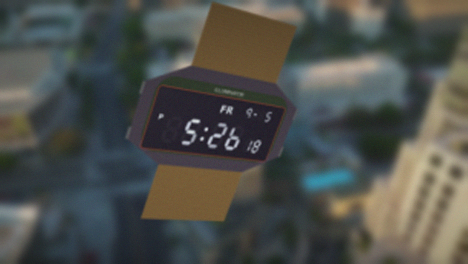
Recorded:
**5:26:18**
